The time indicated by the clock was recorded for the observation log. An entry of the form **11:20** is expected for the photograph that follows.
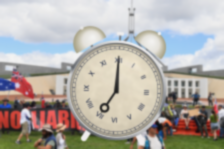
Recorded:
**7:00**
